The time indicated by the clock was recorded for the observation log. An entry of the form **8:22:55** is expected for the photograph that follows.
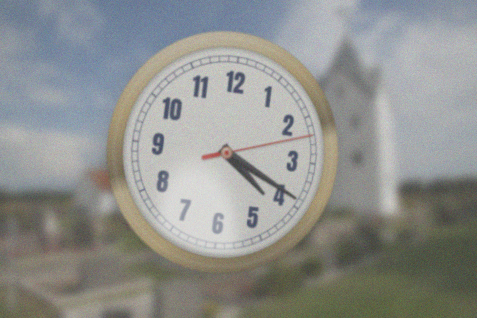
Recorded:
**4:19:12**
